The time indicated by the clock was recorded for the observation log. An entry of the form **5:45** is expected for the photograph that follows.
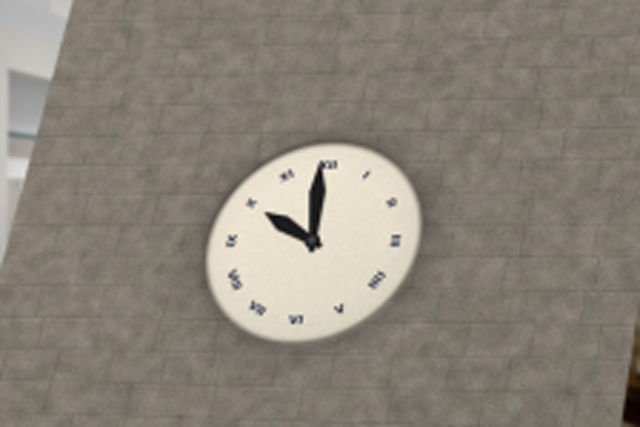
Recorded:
**9:59**
